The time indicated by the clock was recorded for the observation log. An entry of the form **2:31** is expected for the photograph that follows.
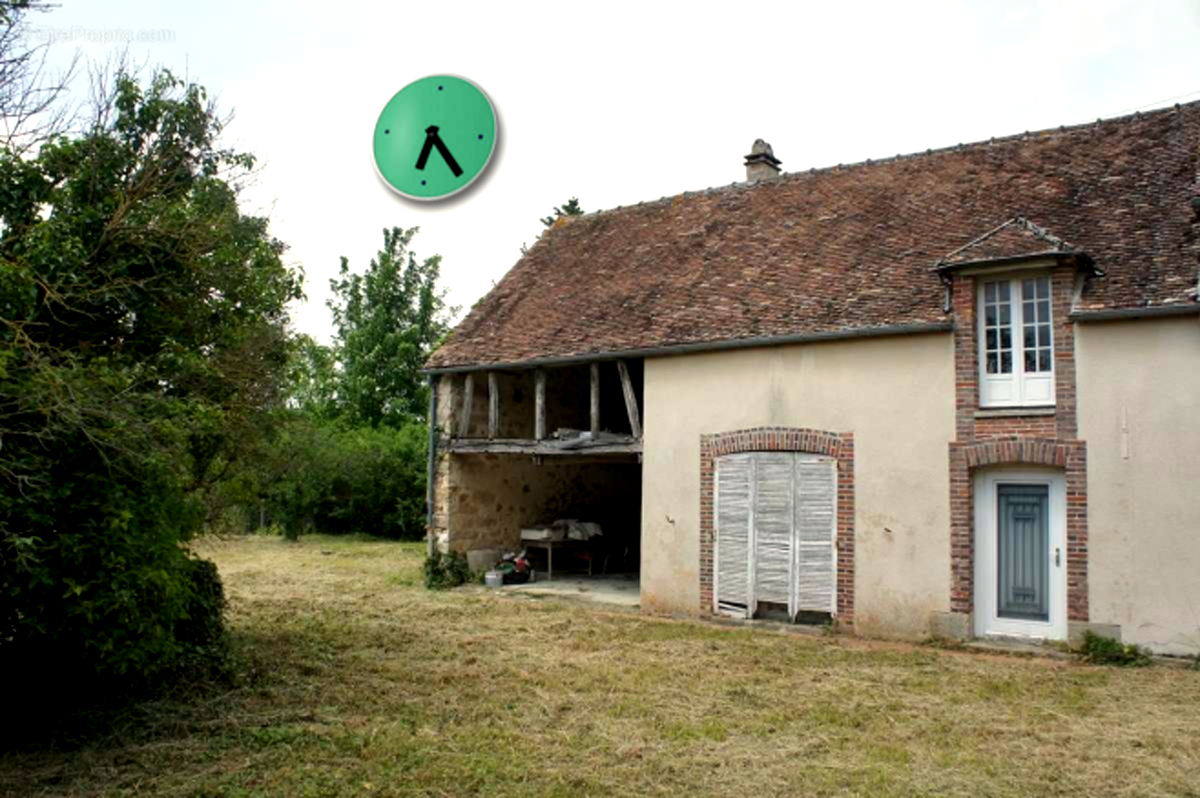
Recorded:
**6:23**
